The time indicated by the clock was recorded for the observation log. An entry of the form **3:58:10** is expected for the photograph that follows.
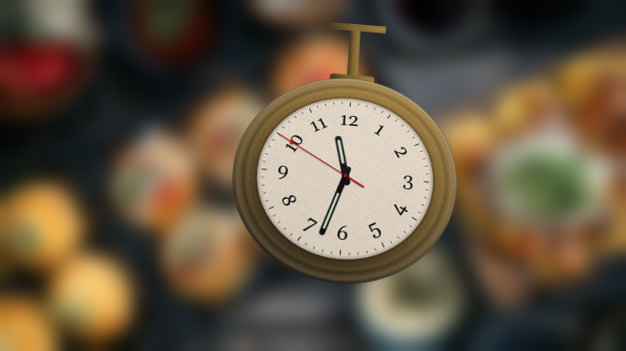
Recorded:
**11:32:50**
